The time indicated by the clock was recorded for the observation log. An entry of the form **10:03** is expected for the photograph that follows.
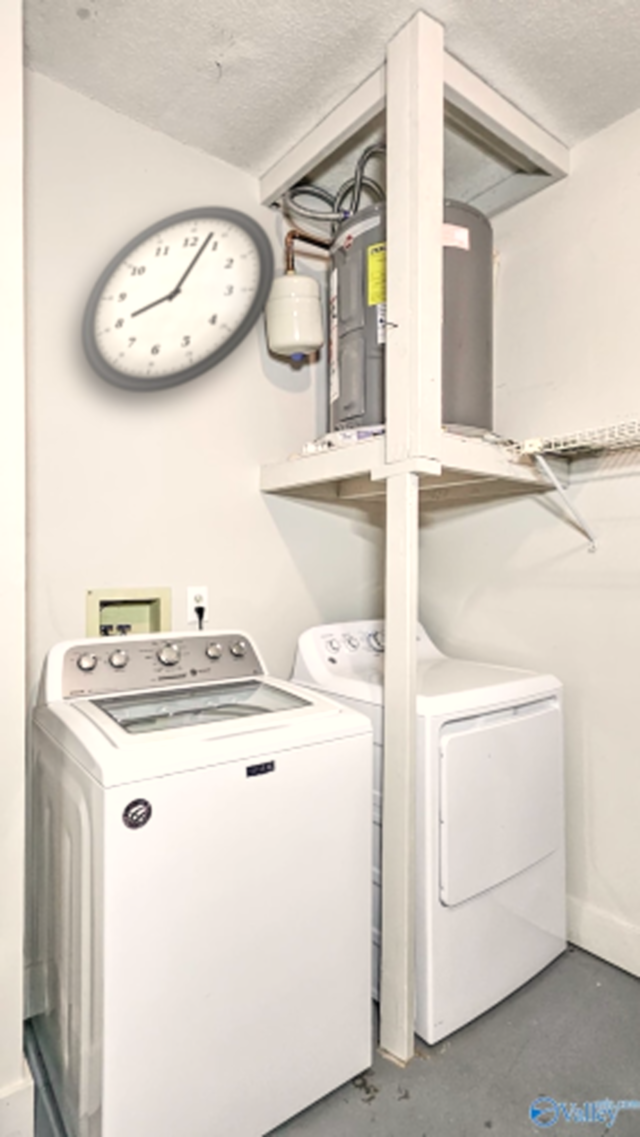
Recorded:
**8:03**
